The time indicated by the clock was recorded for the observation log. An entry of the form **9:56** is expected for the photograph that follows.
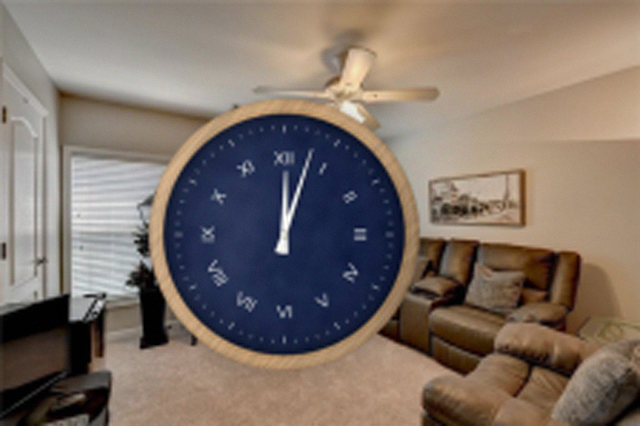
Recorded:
**12:03**
